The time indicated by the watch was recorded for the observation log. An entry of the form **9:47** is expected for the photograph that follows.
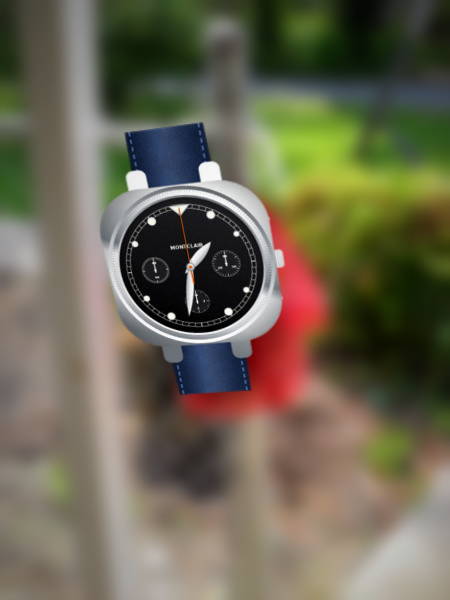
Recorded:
**1:32**
